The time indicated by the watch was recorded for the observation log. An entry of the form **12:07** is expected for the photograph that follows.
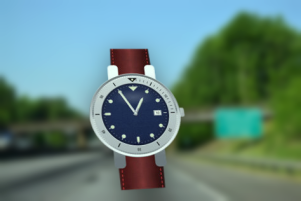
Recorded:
**12:55**
